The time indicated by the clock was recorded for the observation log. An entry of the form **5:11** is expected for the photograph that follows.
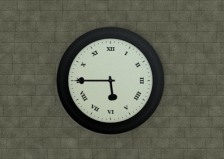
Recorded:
**5:45**
